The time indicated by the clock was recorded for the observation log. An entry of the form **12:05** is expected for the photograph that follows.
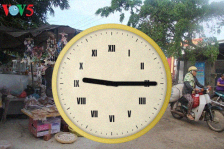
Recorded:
**9:15**
